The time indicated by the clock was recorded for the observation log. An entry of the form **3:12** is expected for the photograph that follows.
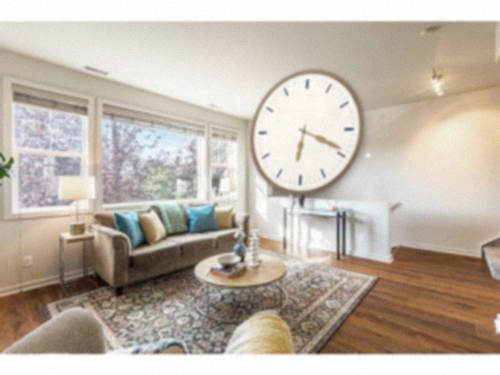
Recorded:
**6:19**
